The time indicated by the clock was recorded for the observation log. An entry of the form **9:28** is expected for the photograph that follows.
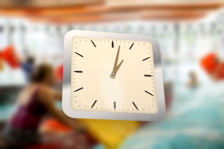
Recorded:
**1:02**
